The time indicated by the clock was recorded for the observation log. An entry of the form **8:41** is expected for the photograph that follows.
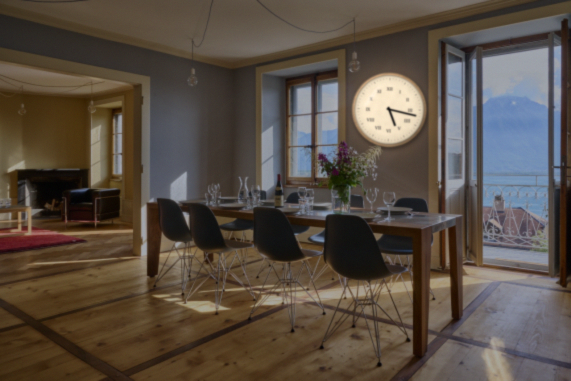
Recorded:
**5:17**
